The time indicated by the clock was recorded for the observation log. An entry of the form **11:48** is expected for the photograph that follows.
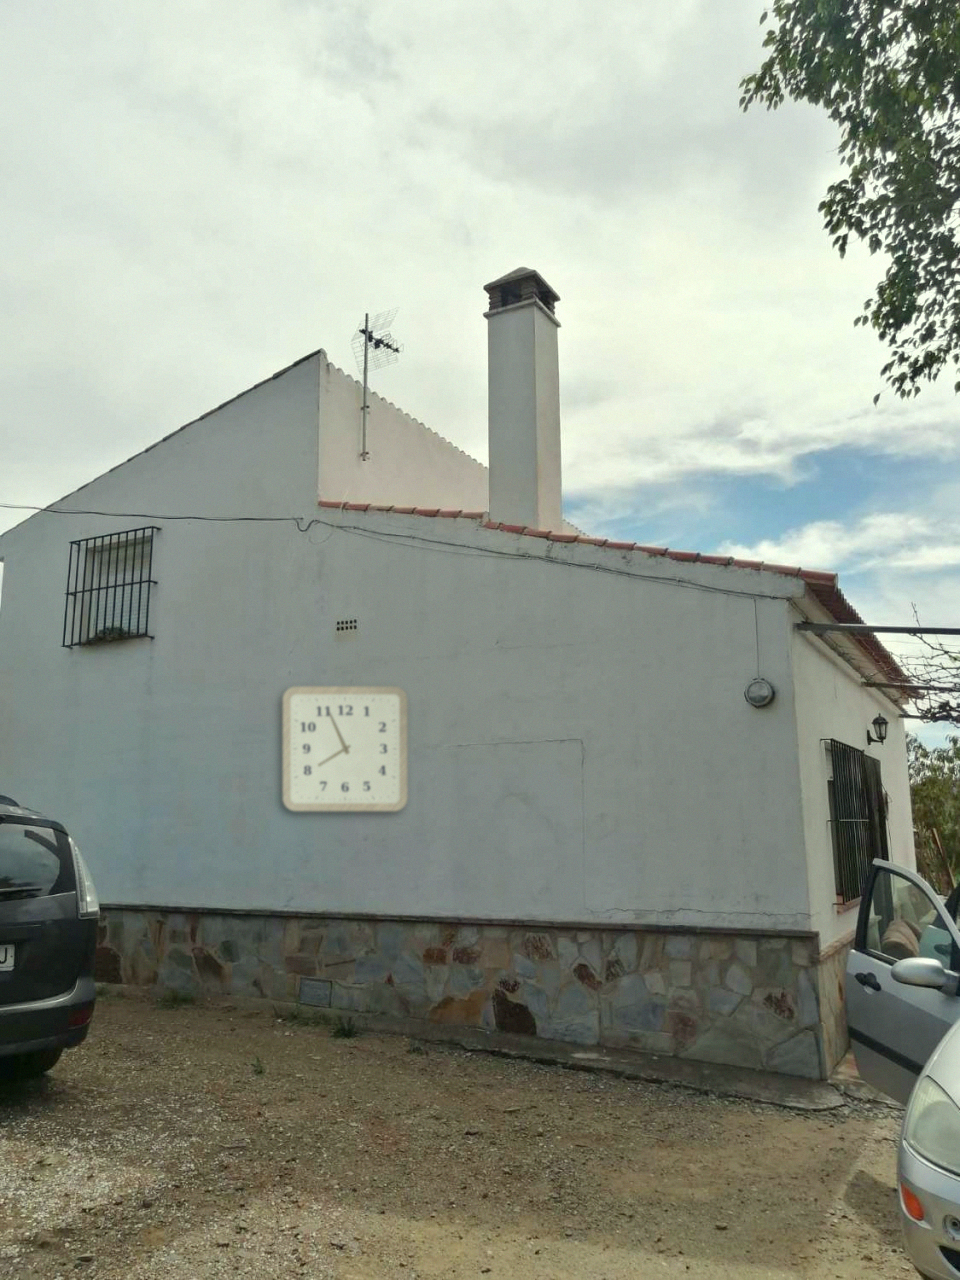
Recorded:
**7:56**
